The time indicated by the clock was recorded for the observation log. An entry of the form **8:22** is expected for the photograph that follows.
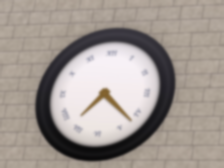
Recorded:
**7:22**
